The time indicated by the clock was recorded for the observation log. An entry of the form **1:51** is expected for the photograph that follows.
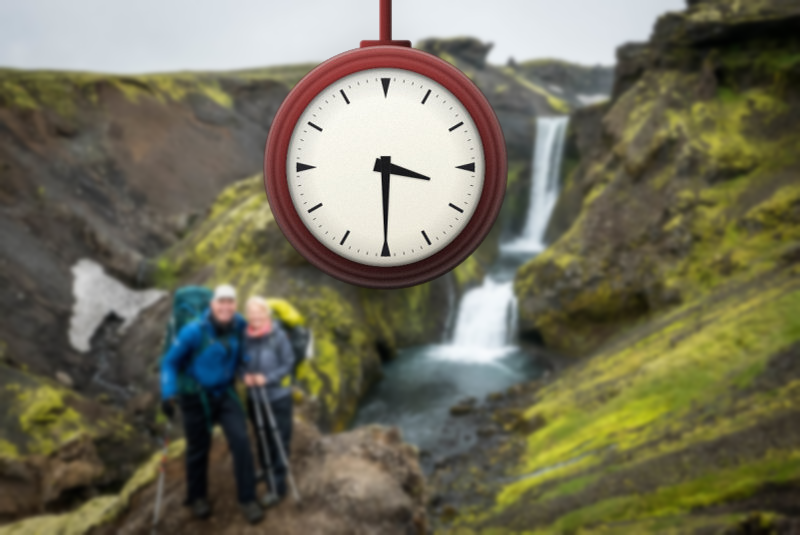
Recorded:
**3:30**
